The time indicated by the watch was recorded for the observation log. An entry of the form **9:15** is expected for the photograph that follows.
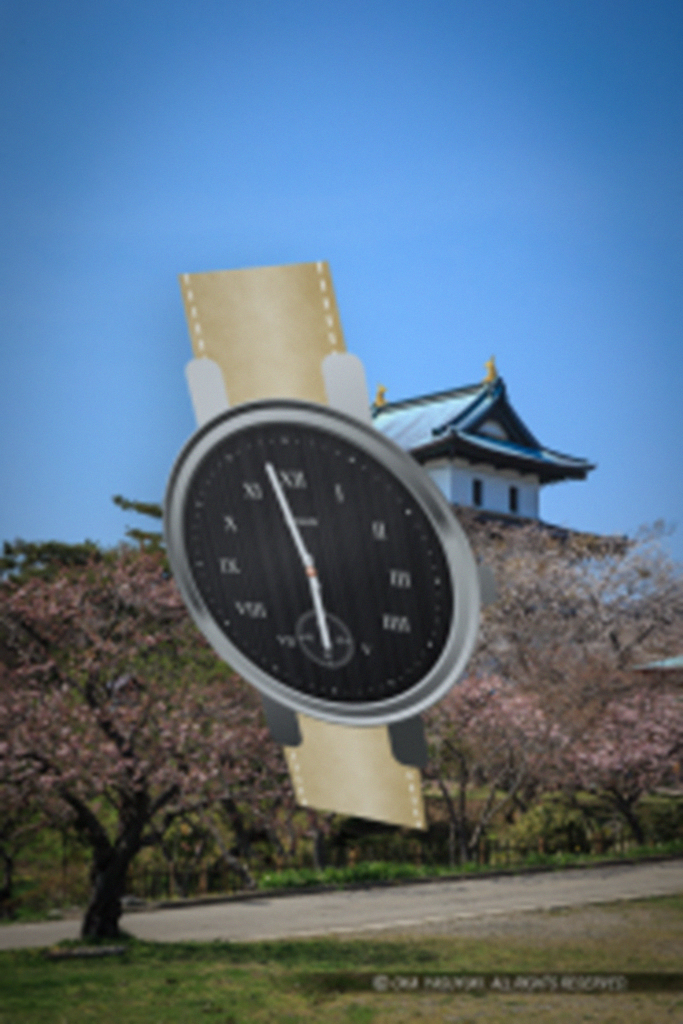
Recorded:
**5:58**
